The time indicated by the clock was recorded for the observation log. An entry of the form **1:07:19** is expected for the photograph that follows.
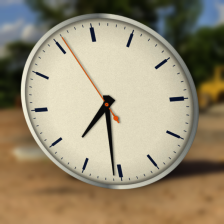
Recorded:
**7:30:56**
